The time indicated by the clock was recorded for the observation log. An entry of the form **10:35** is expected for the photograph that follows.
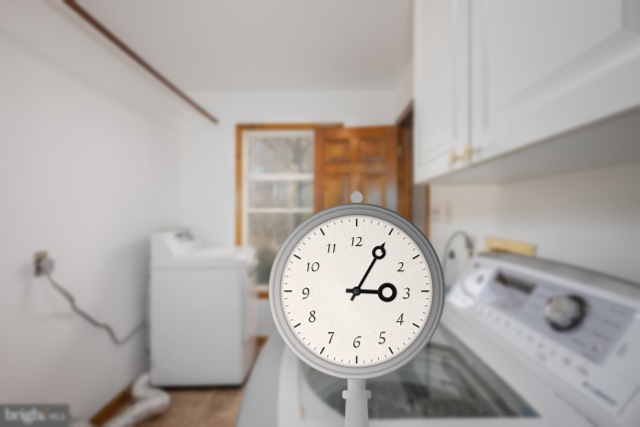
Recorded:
**3:05**
